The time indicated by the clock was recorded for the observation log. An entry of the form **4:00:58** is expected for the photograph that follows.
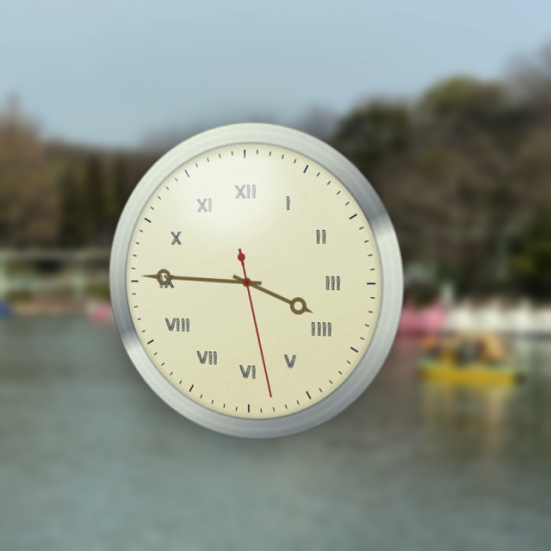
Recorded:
**3:45:28**
